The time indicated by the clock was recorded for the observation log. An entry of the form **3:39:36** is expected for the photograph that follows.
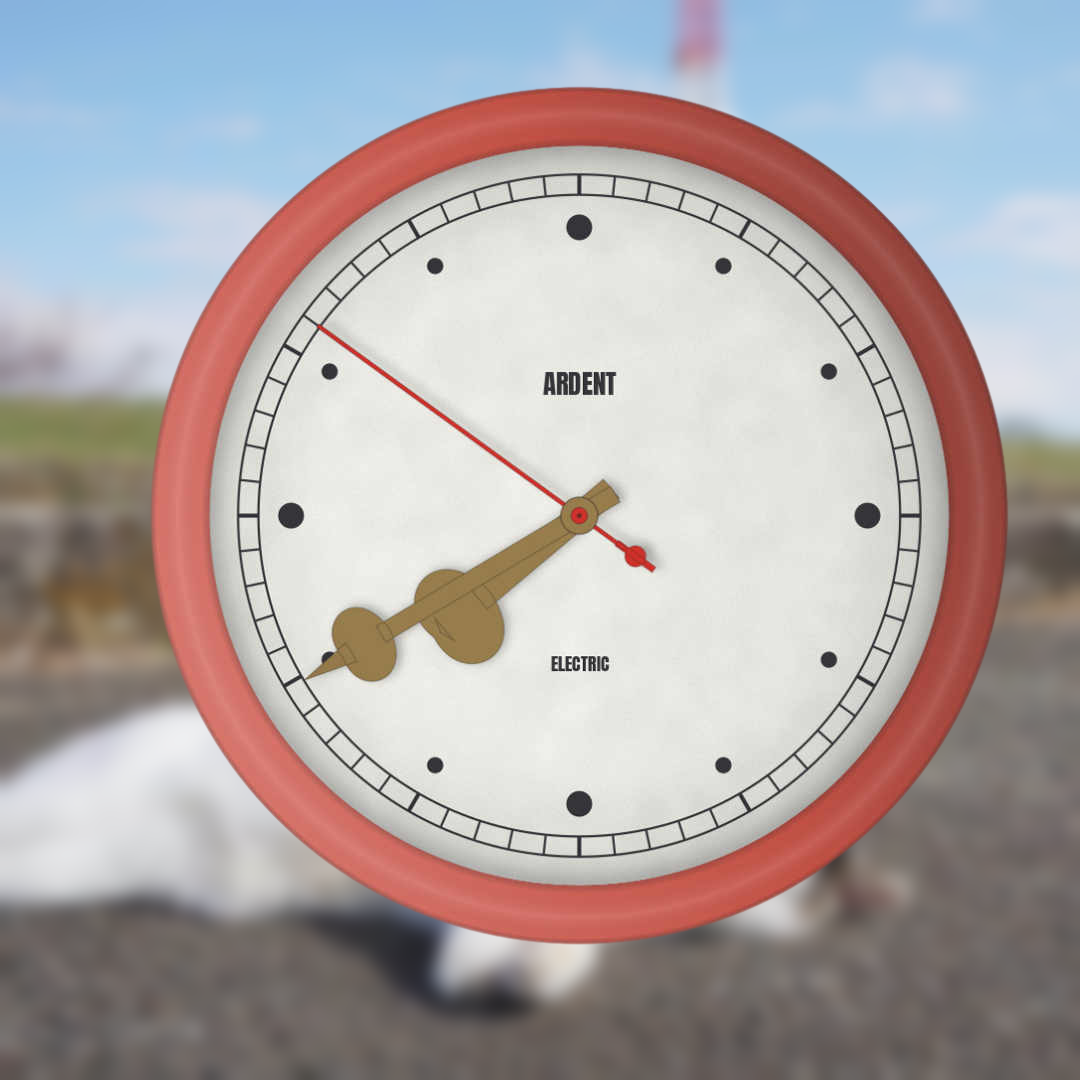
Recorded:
**7:39:51**
